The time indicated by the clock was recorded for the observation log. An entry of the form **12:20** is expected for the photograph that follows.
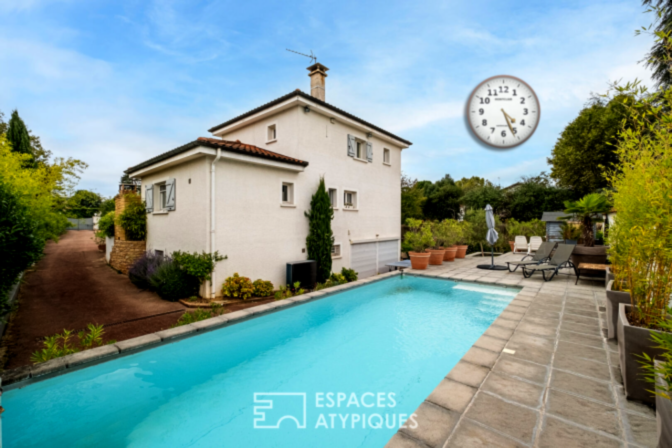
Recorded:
**4:26**
